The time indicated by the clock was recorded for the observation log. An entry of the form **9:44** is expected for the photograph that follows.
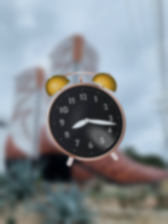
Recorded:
**8:17**
